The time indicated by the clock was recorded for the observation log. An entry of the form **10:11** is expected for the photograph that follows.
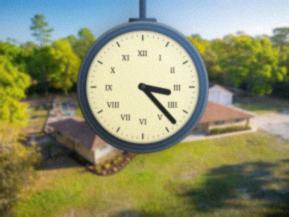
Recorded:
**3:23**
